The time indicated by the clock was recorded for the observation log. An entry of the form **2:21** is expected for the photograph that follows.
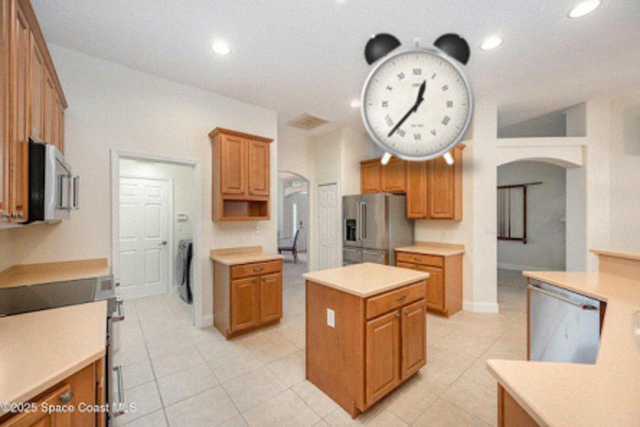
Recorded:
**12:37**
